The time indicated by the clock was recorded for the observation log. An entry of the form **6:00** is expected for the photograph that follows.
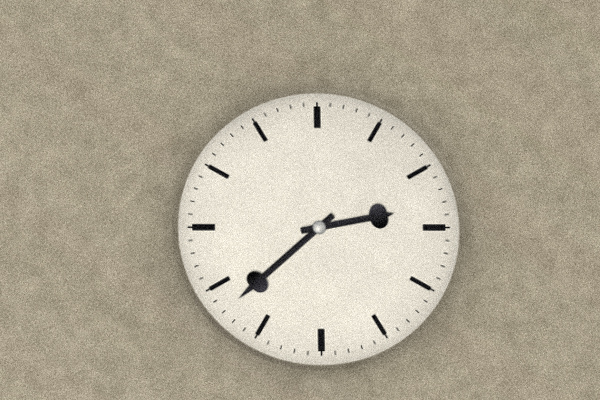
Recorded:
**2:38**
